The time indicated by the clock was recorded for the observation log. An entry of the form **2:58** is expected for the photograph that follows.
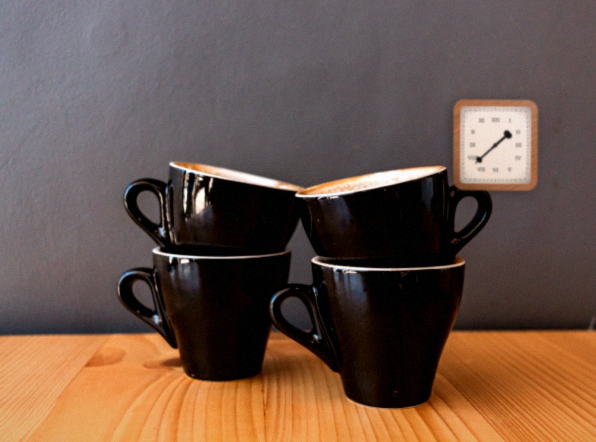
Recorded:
**1:38**
